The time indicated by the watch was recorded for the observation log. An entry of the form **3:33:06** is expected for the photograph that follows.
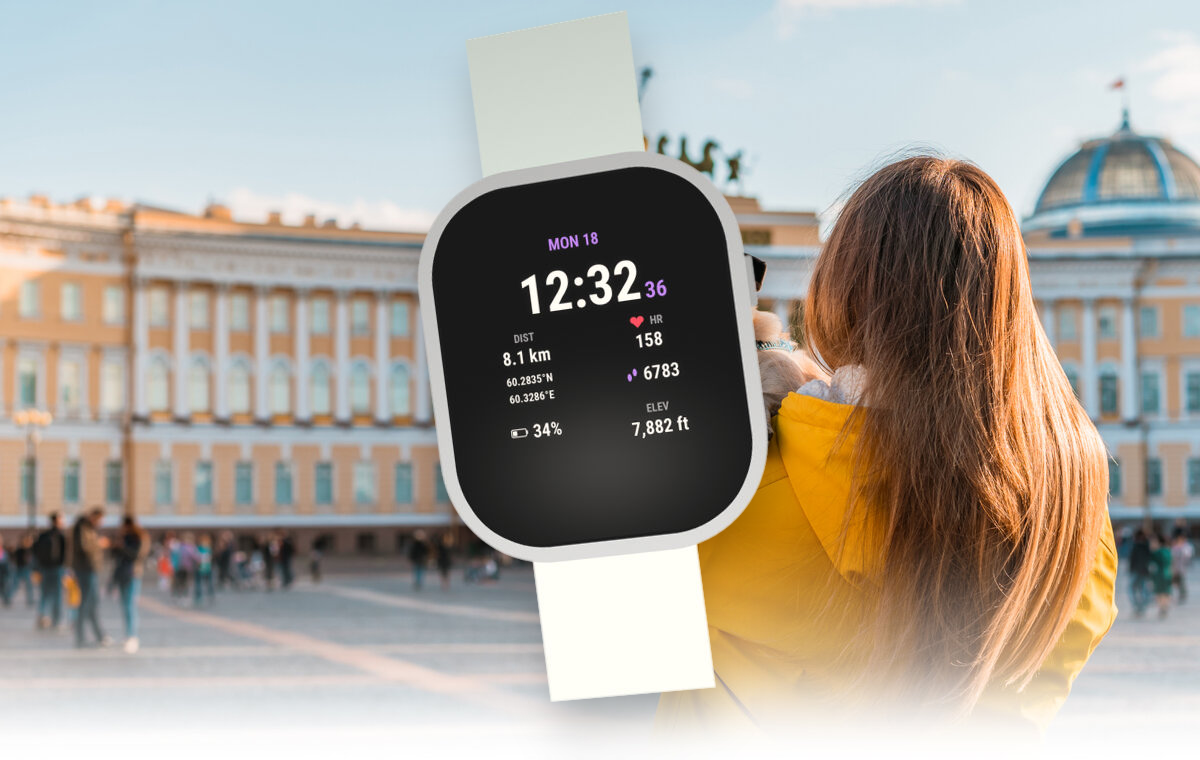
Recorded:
**12:32:36**
